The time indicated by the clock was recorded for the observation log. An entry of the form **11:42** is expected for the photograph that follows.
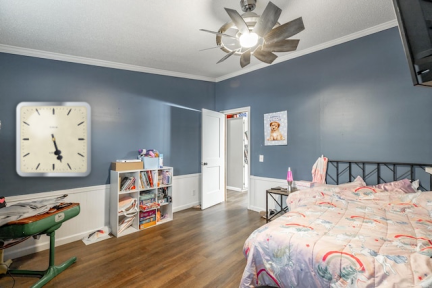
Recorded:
**5:27**
